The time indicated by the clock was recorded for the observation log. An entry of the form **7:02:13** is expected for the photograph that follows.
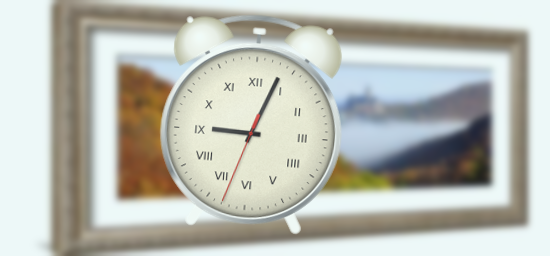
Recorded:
**9:03:33**
